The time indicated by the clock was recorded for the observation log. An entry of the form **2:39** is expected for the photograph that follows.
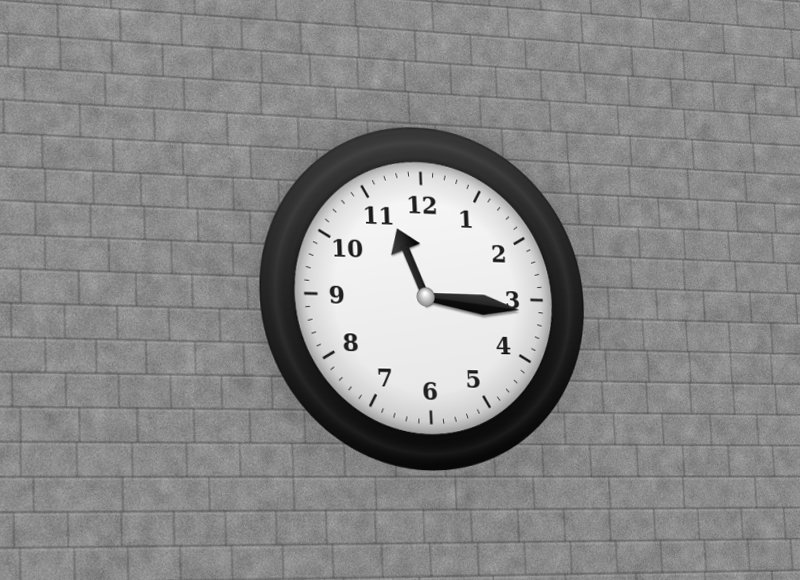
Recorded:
**11:16**
